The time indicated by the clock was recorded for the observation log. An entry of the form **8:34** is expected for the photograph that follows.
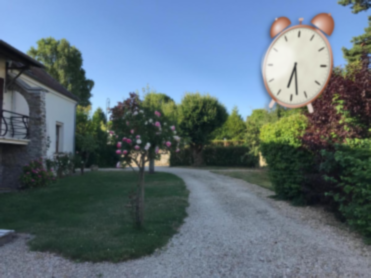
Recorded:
**6:28**
